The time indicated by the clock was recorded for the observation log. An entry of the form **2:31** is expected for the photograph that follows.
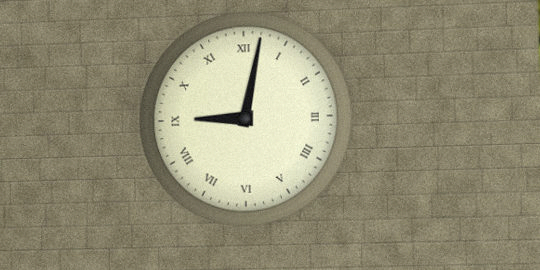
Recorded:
**9:02**
